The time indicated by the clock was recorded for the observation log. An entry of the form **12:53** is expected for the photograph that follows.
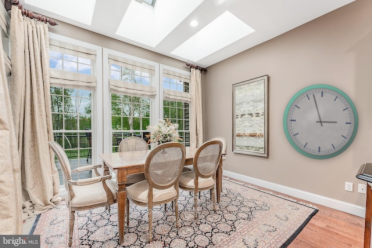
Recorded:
**2:57**
